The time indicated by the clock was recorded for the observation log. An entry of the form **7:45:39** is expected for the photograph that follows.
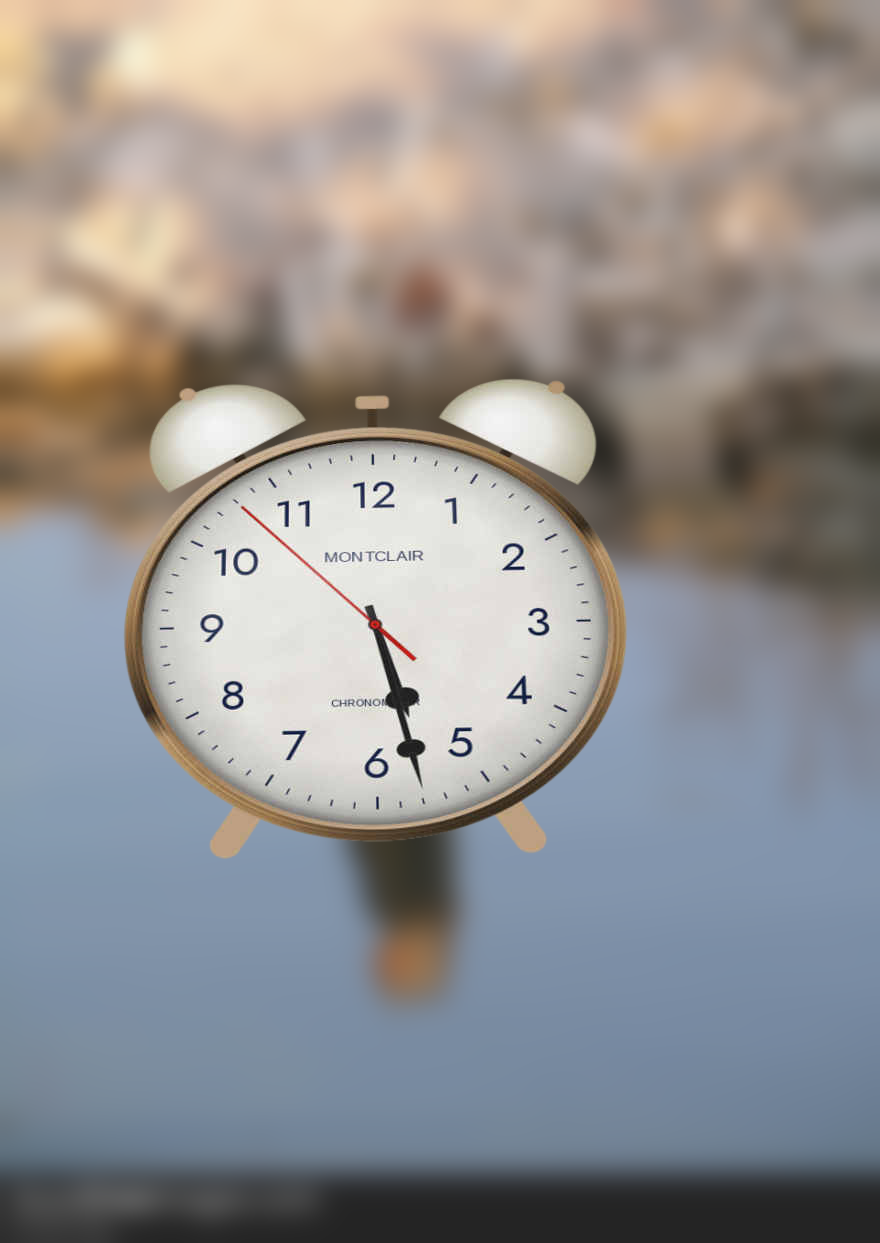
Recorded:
**5:27:53**
